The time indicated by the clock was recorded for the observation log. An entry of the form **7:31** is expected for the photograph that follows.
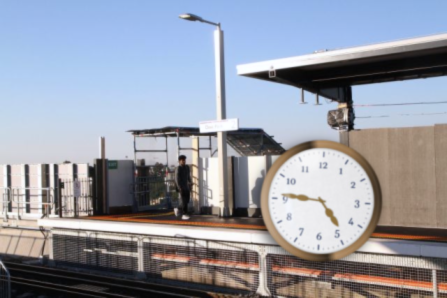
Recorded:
**4:46**
